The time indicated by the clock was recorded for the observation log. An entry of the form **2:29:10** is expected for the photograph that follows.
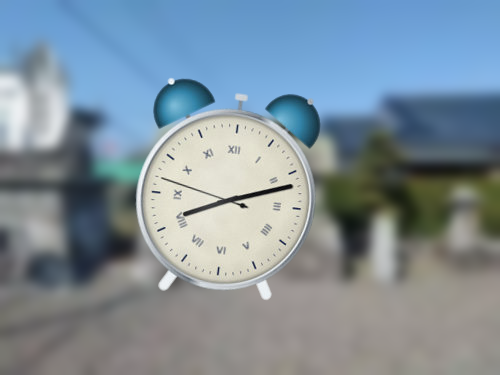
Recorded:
**8:11:47**
